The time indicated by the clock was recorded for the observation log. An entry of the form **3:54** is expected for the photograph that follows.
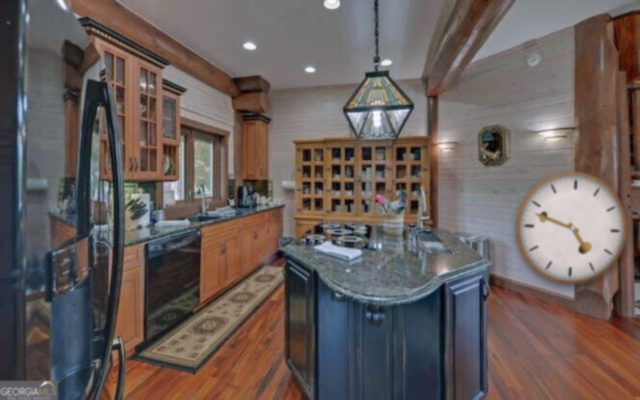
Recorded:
**4:48**
